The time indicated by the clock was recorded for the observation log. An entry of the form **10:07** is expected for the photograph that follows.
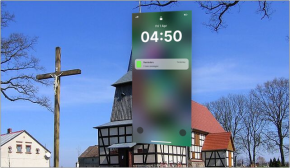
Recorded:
**4:50**
